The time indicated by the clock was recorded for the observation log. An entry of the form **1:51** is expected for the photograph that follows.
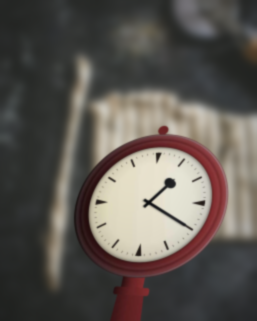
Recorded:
**1:20**
